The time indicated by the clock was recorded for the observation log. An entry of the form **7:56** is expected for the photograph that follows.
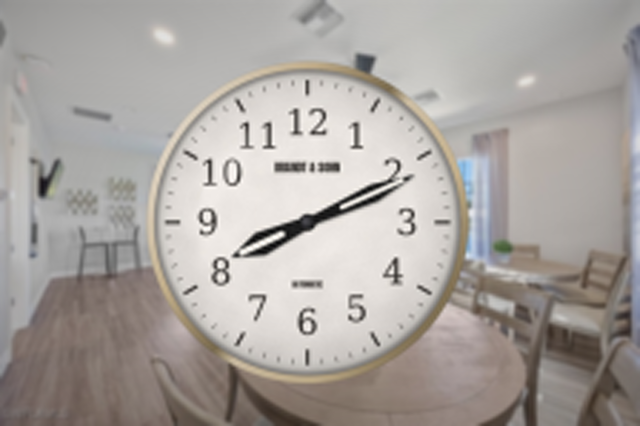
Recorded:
**8:11**
